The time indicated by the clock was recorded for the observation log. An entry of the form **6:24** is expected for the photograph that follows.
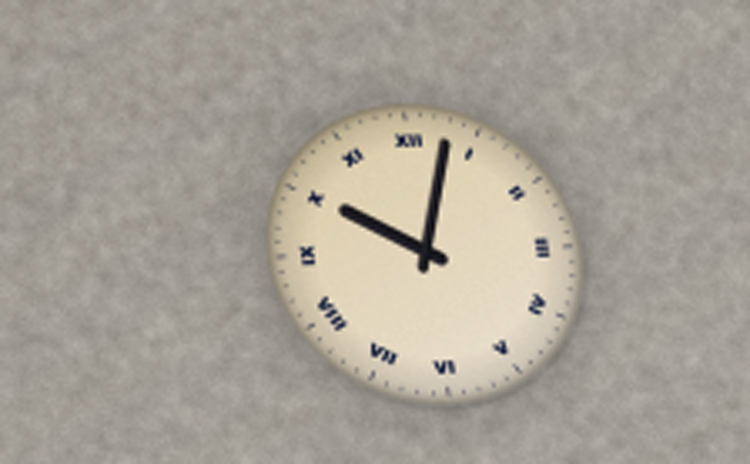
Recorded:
**10:03**
